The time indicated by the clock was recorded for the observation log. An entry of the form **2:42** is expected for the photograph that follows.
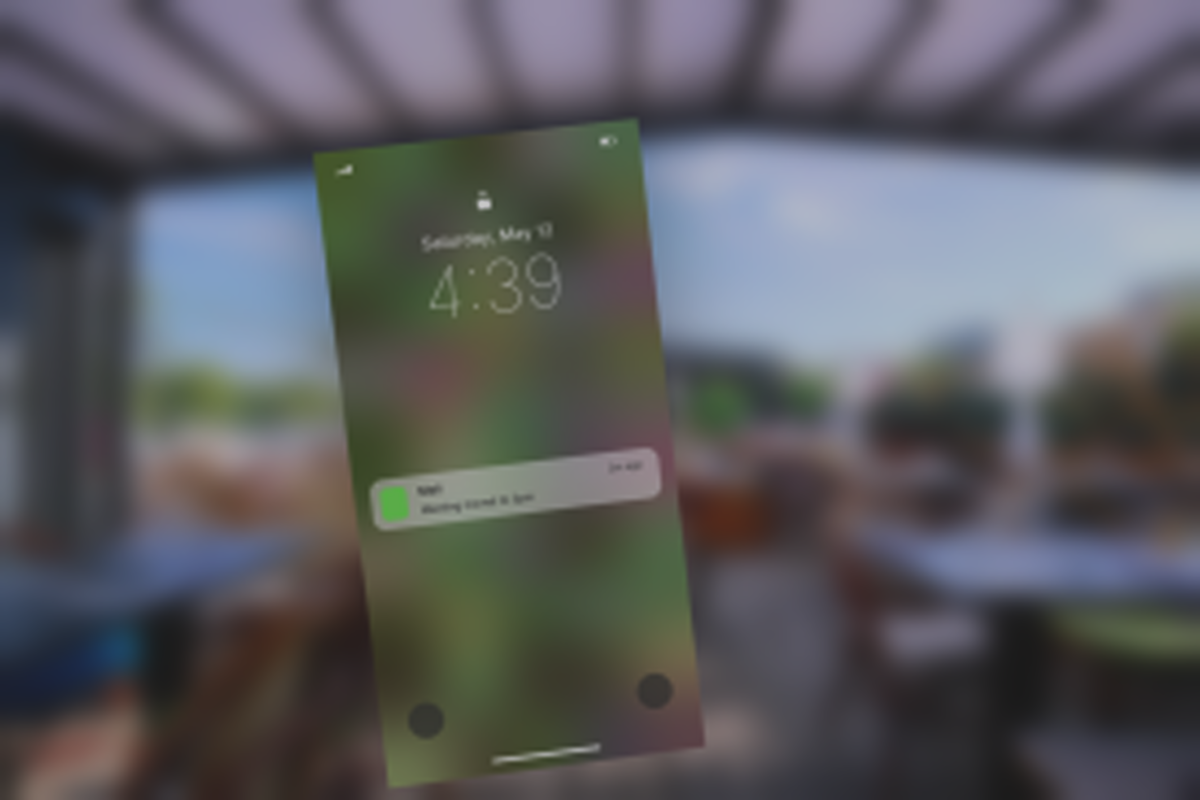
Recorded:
**4:39**
